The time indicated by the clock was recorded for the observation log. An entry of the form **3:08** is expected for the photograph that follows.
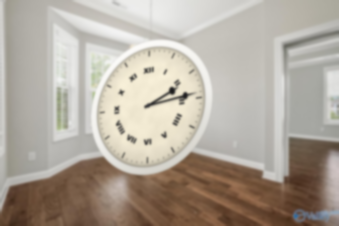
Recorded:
**2:14**
